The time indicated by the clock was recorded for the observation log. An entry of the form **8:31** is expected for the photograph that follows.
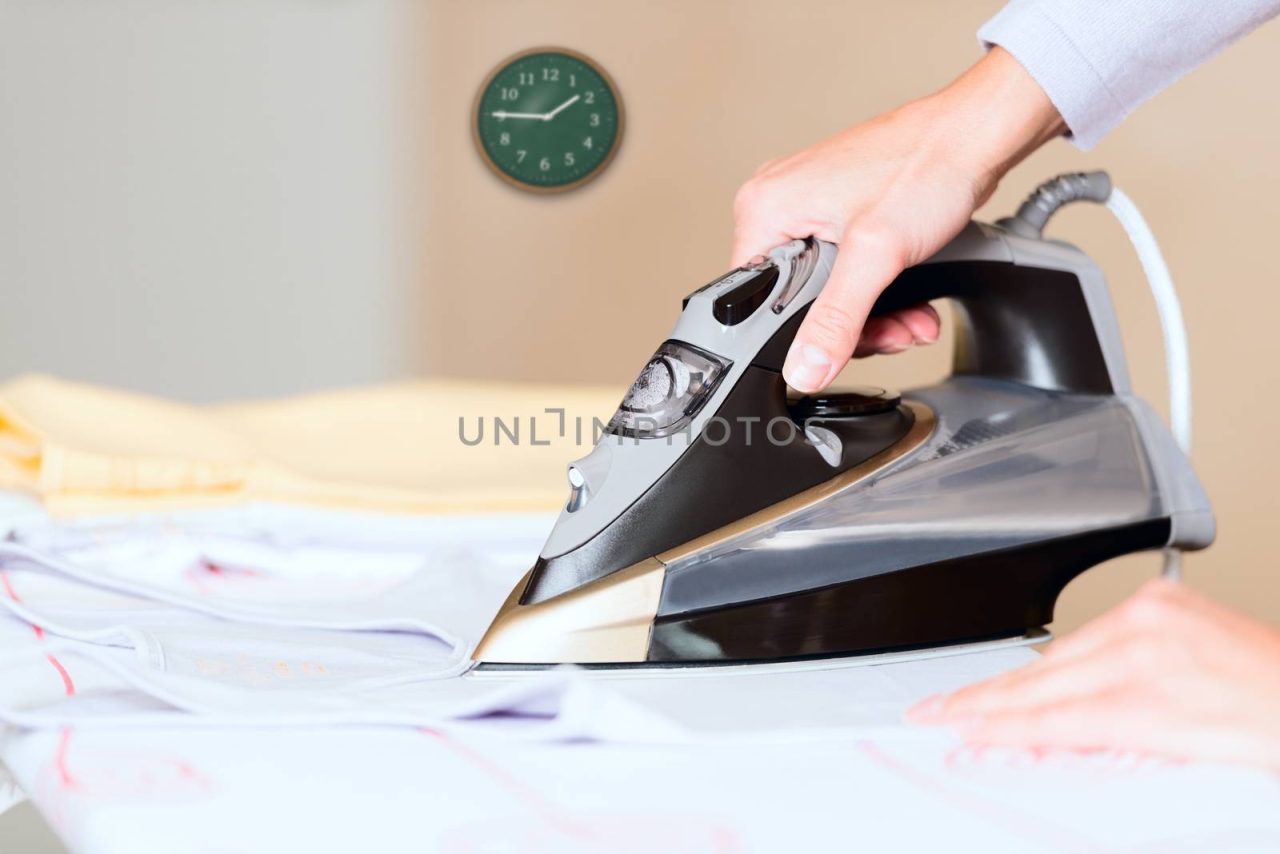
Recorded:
**1:45**
